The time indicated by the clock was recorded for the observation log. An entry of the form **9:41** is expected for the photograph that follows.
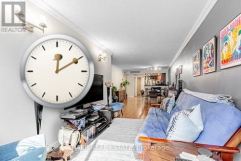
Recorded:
**12:10**
